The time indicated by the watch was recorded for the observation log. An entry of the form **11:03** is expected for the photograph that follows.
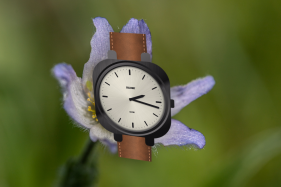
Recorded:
**2:17**
